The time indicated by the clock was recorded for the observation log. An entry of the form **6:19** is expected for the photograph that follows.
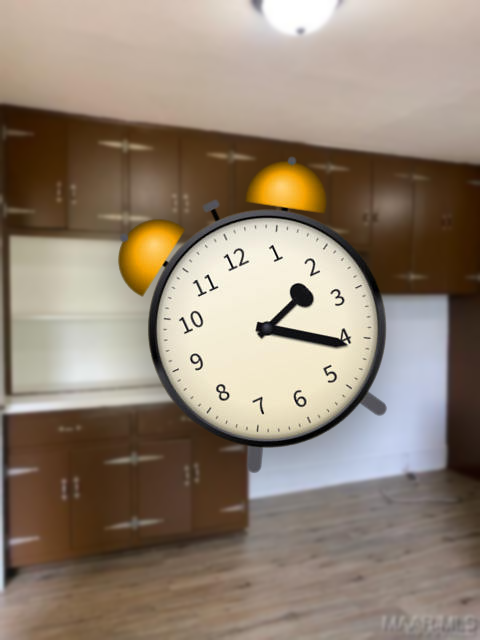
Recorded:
**2:21**
